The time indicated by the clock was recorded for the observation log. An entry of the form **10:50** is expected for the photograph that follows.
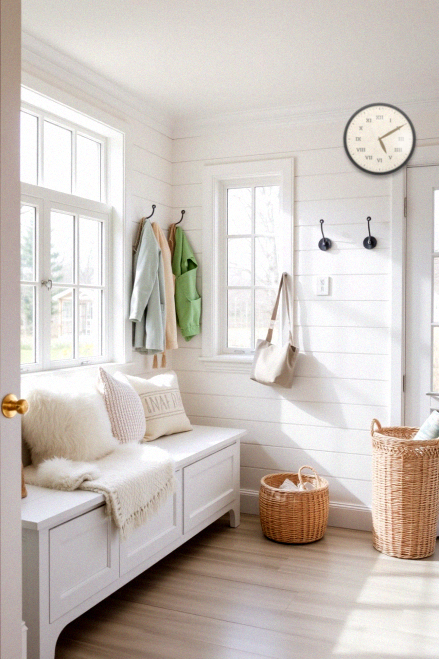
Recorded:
**5:10**
